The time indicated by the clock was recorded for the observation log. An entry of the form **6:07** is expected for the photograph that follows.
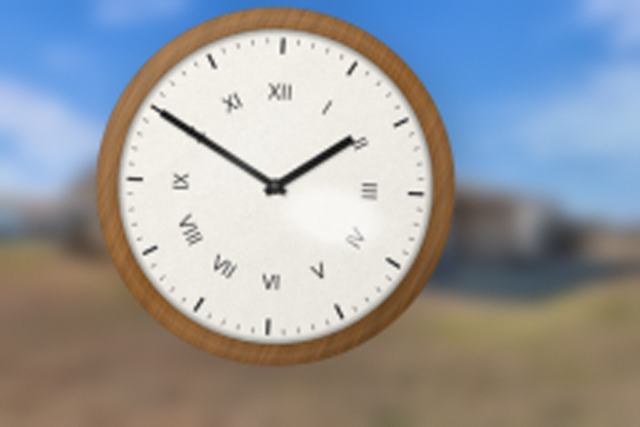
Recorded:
**1:50**
